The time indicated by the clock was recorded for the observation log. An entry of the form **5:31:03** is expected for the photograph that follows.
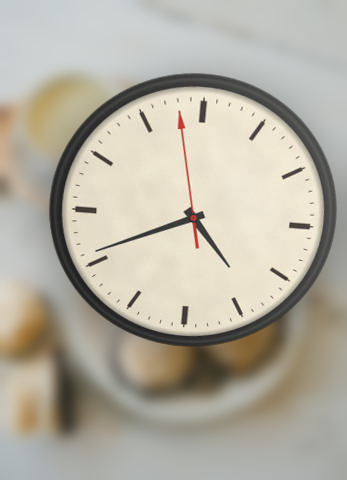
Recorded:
**4:40:58**
